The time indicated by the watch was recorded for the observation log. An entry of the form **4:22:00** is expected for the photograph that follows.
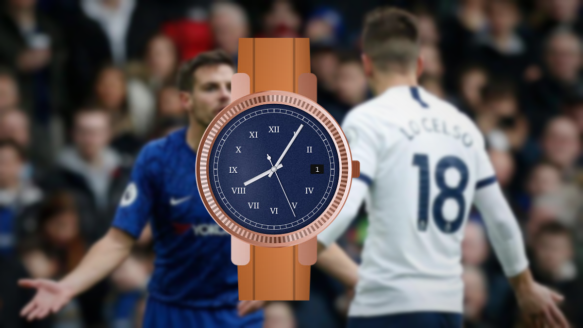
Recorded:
**8:05:26**
